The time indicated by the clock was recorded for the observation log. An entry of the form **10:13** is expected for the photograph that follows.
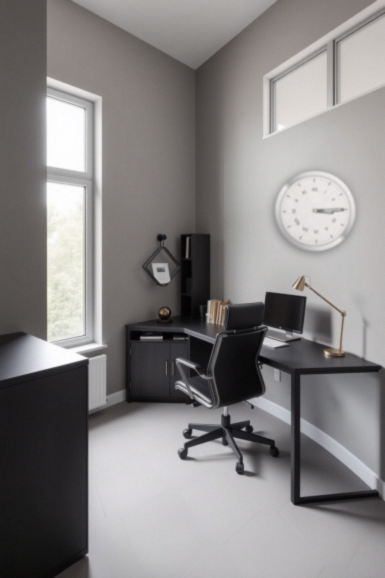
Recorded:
**3:15**
